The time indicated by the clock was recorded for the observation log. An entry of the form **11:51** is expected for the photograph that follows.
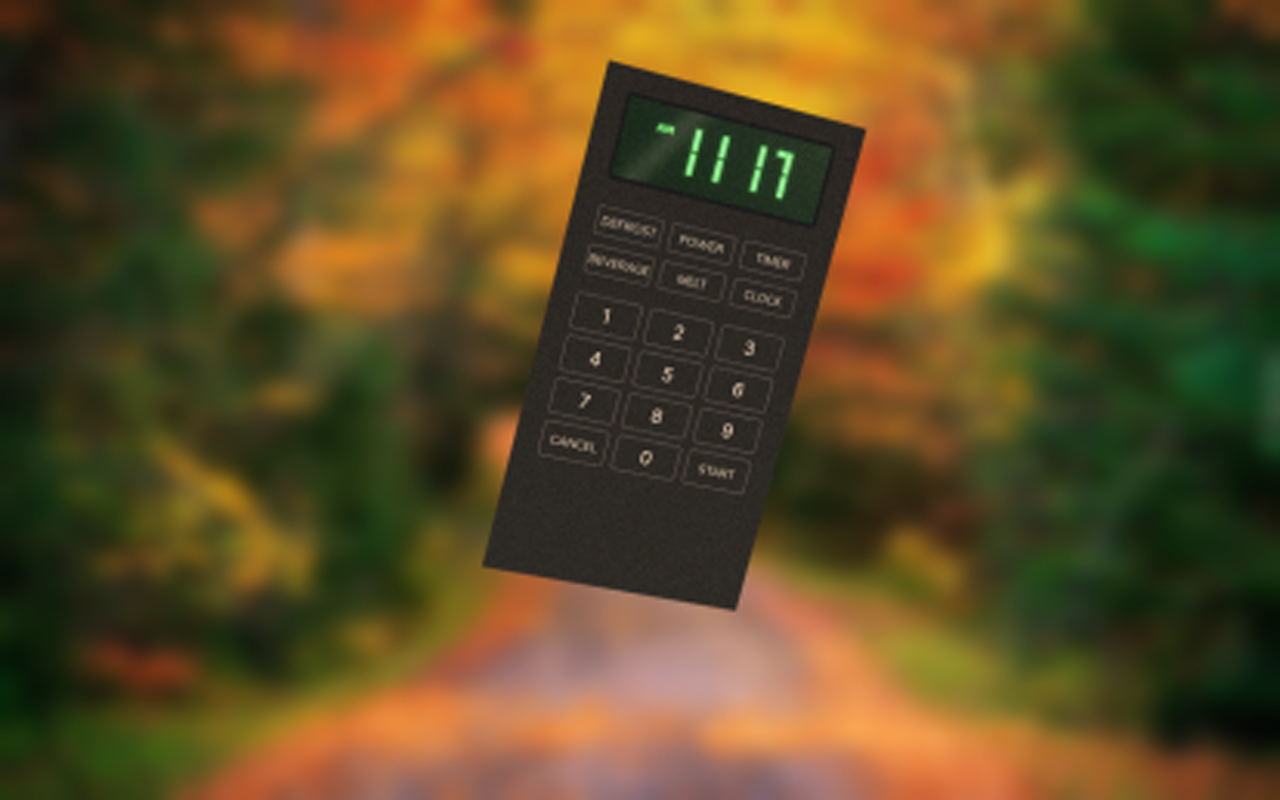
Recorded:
**11:17**
